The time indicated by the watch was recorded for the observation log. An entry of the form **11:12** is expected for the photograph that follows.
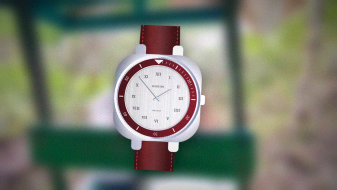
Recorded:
**1:53**
